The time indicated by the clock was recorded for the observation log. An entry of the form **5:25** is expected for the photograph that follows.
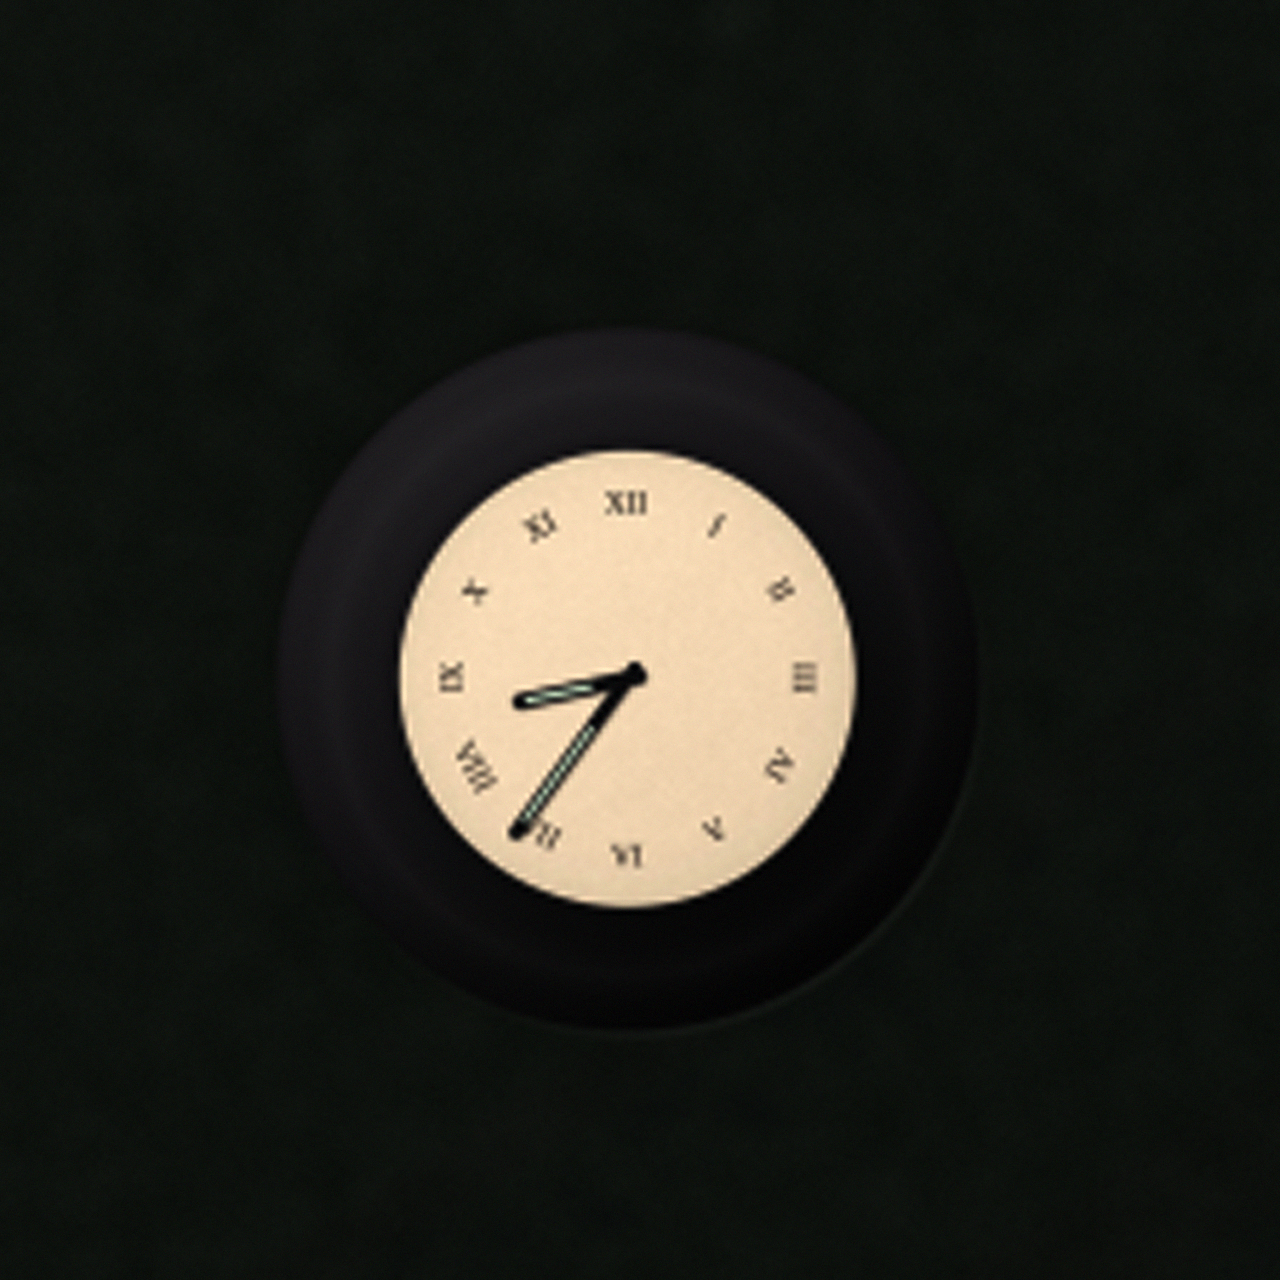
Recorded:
**8:36**
